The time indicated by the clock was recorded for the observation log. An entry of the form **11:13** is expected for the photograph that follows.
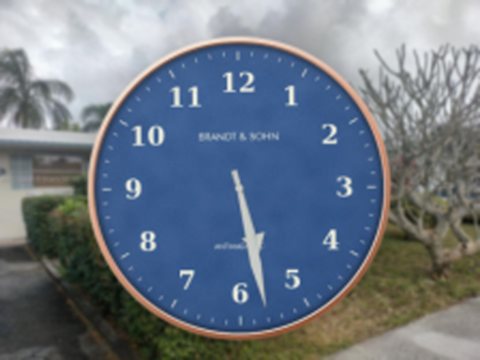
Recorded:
**5:28**
